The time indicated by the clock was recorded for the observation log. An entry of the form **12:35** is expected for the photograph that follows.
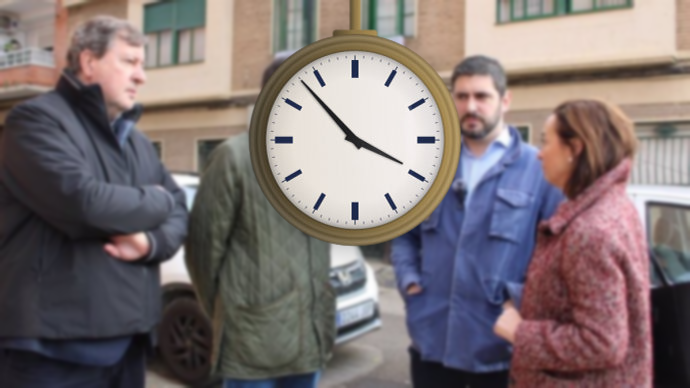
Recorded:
**3:53**
